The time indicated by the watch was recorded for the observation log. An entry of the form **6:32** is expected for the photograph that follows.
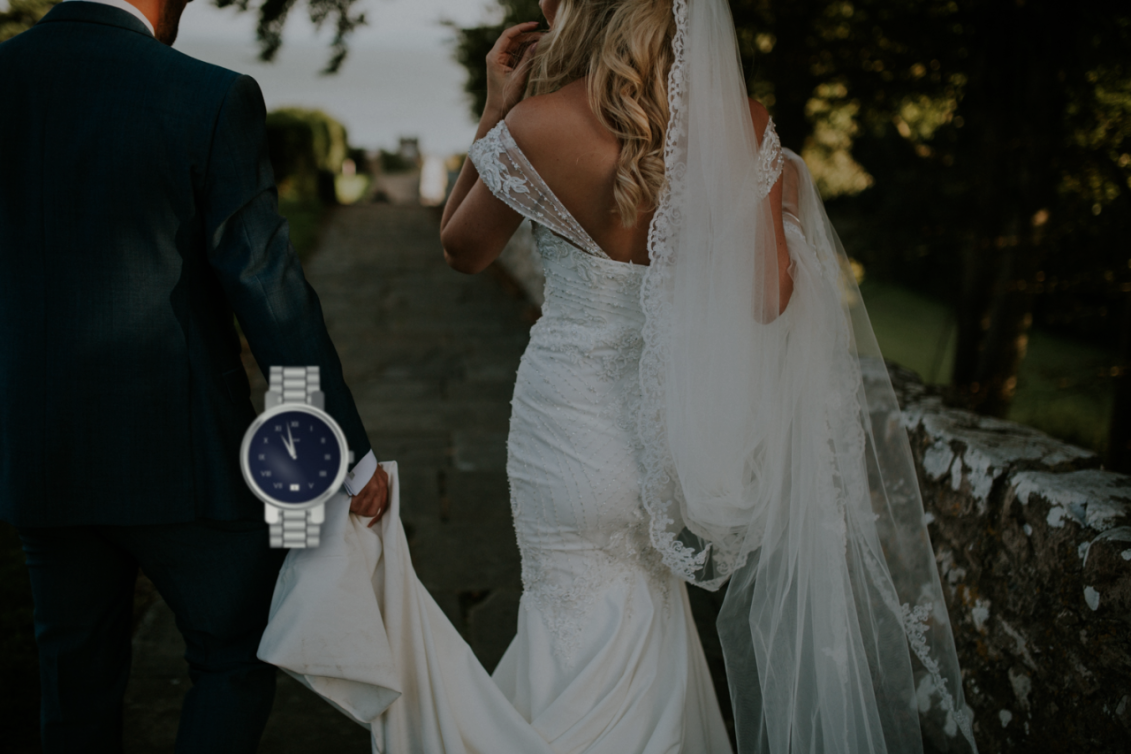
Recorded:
**10:58**
